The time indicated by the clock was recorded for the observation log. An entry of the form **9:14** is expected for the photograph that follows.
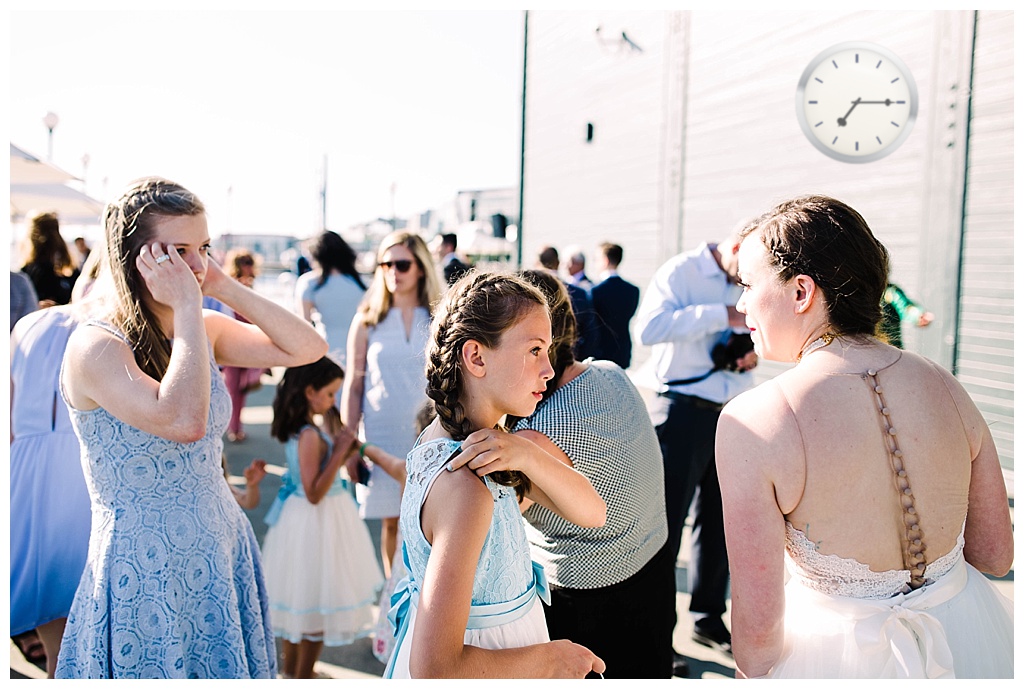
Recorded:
**7:15**
